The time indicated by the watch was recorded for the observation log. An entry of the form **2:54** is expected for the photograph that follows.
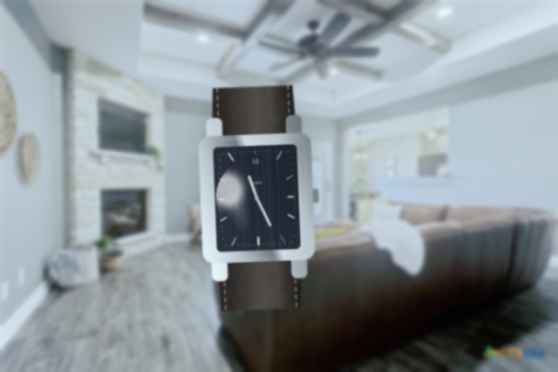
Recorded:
**11:26**
